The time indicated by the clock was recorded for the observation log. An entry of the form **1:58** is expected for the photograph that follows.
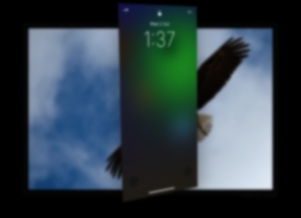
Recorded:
**1:37**
